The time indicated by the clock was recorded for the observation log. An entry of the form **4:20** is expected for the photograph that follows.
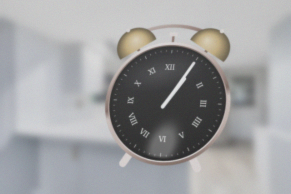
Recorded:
**1:05**
